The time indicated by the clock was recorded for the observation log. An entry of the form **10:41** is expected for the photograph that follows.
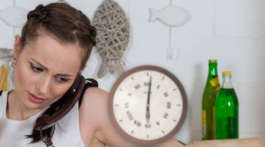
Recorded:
**6:01**
